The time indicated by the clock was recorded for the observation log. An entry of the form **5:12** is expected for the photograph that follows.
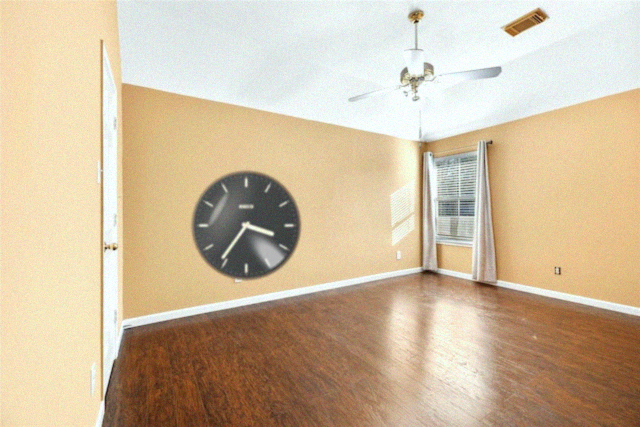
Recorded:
**3:36**
